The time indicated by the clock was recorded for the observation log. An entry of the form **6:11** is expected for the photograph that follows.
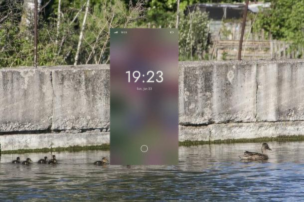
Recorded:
**19:23**
